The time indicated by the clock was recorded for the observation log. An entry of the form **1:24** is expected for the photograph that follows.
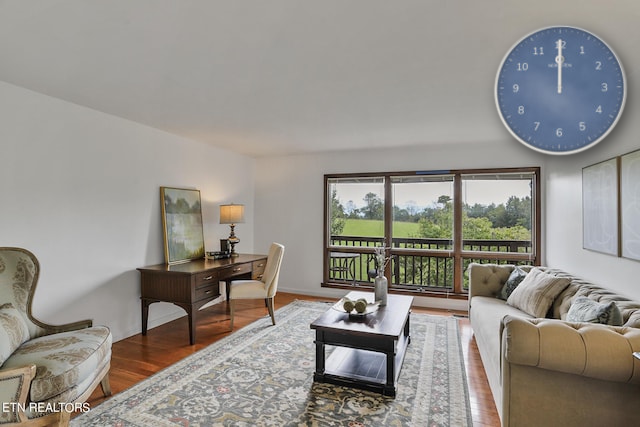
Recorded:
**12:00**
